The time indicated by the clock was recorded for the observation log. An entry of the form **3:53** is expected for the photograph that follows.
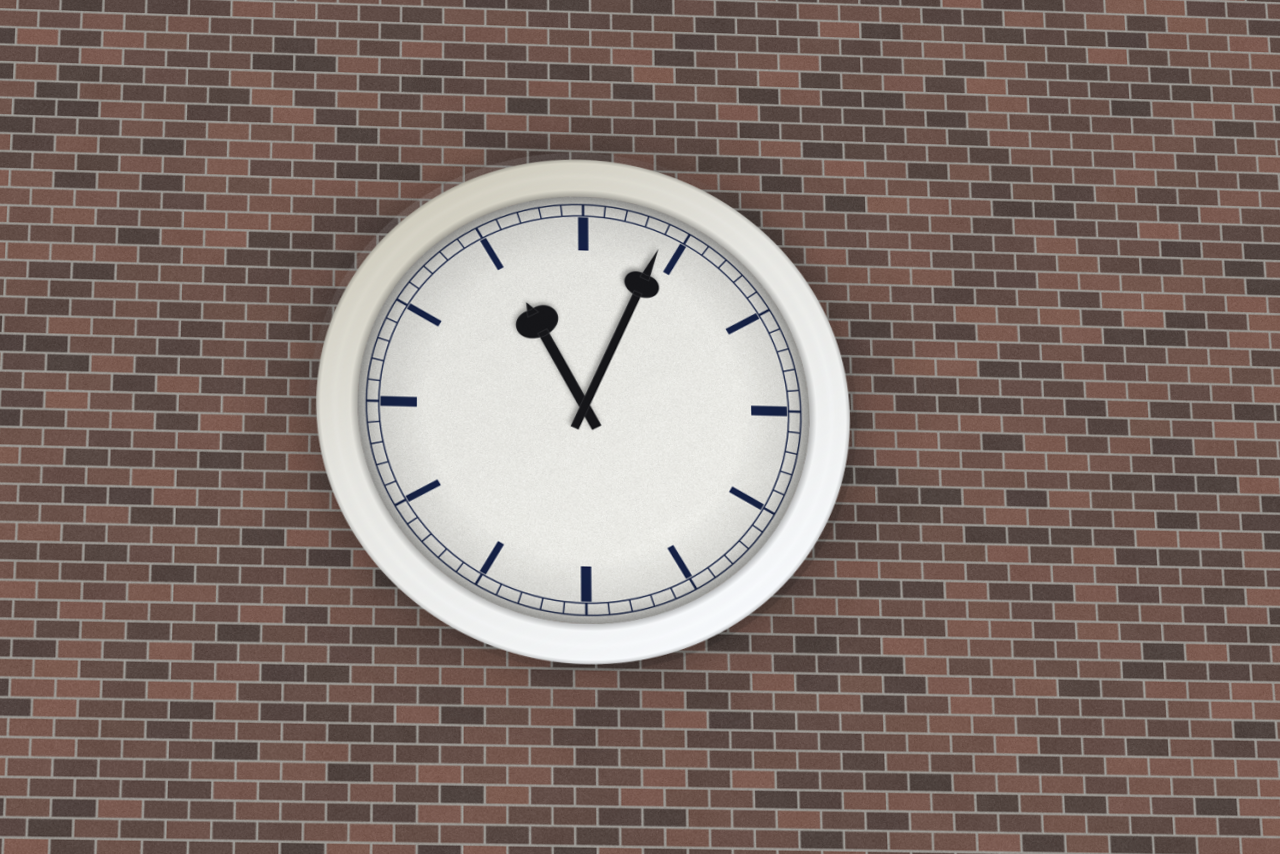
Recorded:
**11:04**
